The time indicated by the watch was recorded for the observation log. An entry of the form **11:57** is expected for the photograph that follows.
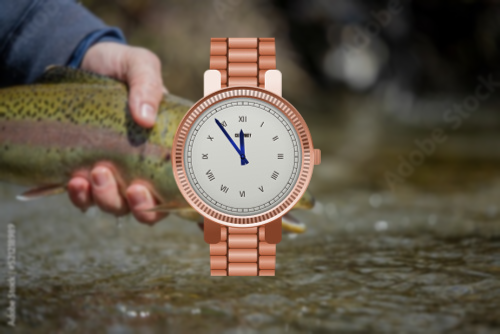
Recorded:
**11:54**
